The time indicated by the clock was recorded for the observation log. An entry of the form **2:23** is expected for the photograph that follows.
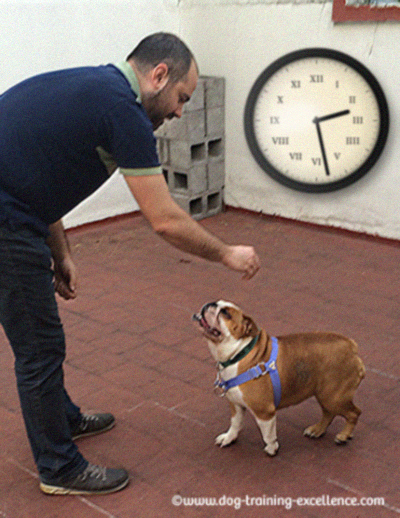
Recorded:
**2:28**
